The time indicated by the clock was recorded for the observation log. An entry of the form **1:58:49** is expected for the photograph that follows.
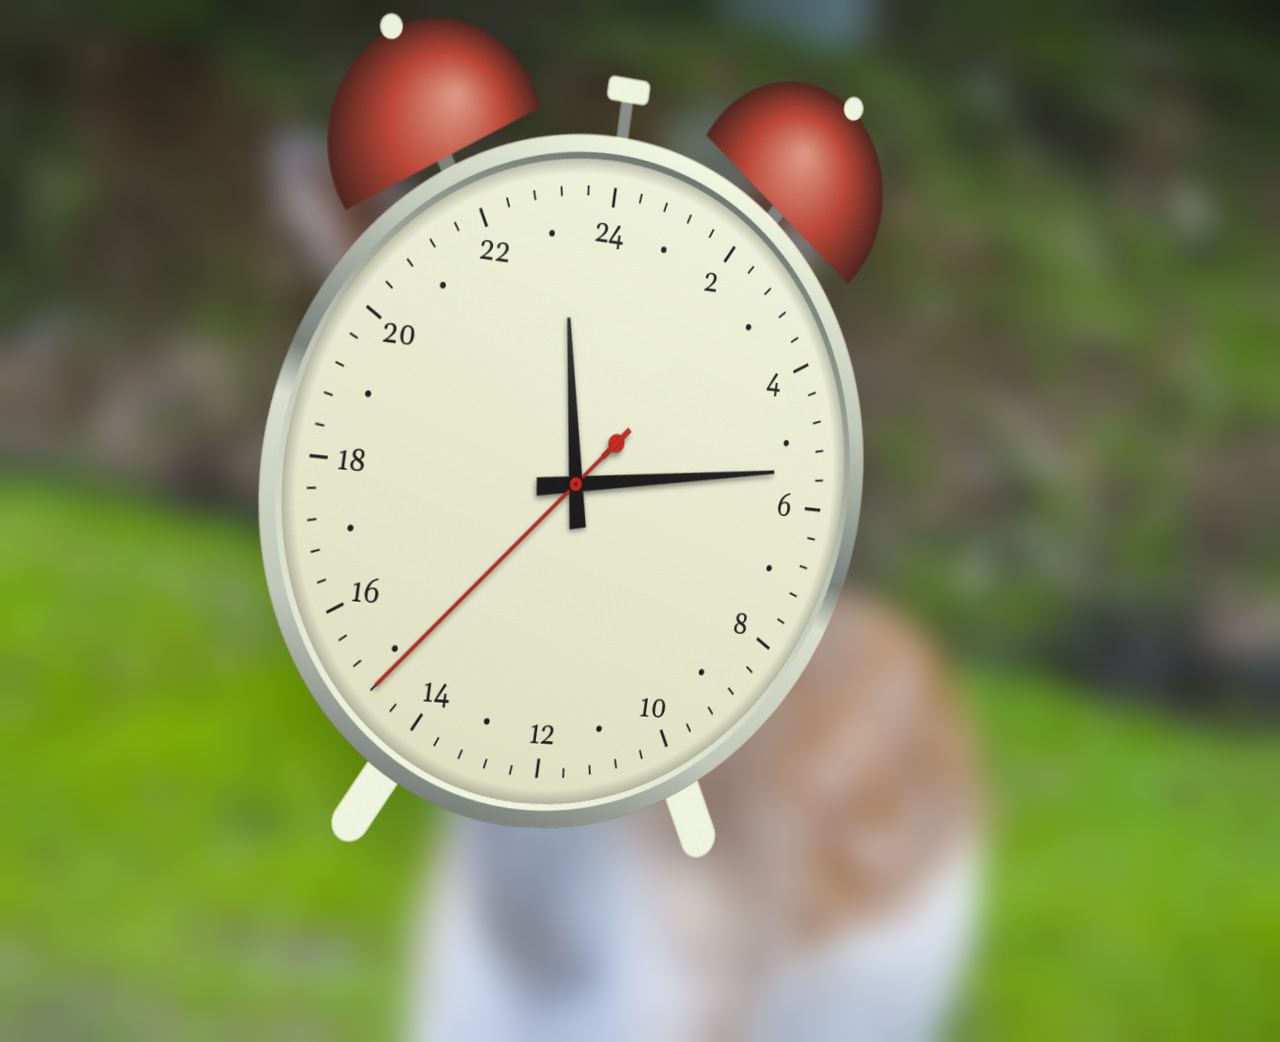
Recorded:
**23:13:37**
